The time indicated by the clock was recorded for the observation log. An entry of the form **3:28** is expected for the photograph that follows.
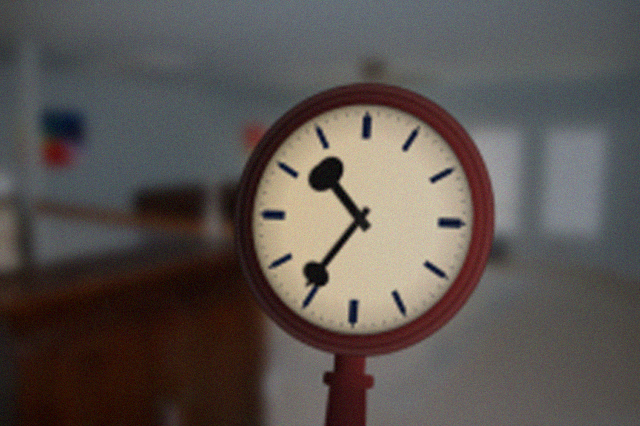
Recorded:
**10:36**
